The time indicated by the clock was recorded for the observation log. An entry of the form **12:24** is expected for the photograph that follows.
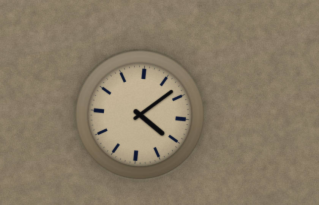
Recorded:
**4:08**
